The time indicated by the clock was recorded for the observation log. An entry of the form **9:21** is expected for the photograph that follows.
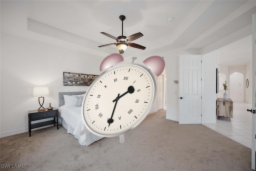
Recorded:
**1:29**
